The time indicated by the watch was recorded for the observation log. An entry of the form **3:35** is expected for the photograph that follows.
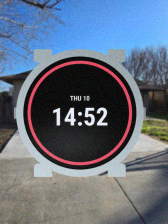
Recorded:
**14:52**
